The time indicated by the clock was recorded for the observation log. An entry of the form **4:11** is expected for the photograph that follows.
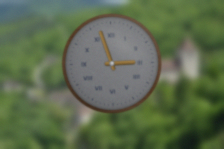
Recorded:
**2:57**
